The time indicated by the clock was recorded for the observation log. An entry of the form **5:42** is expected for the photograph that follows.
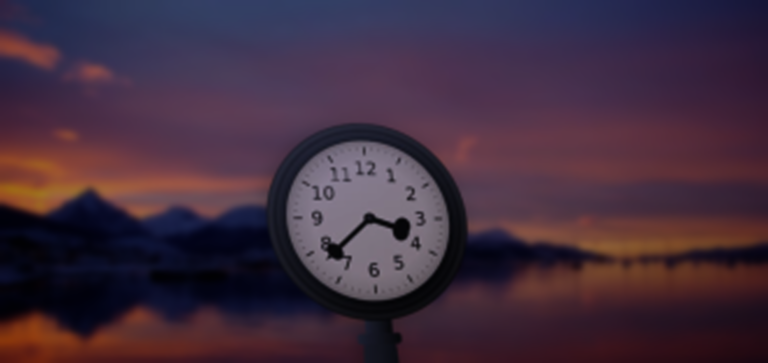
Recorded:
**3:38**
